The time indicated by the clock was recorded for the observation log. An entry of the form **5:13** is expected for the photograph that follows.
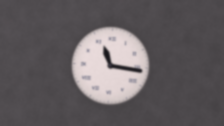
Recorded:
**11:16**
